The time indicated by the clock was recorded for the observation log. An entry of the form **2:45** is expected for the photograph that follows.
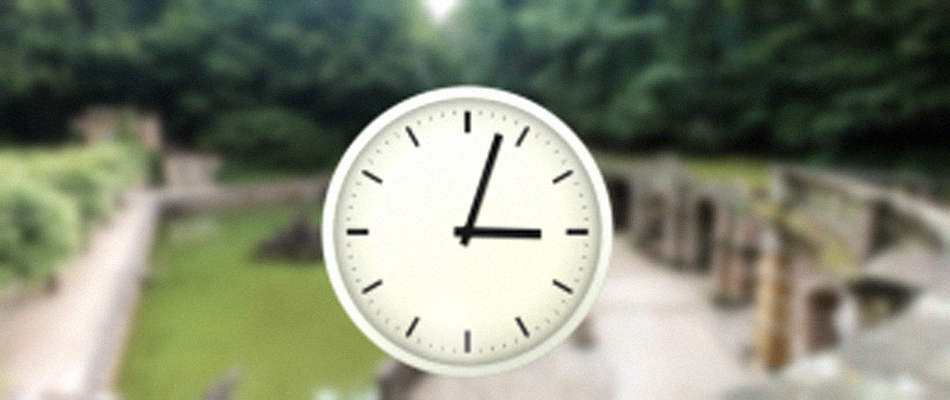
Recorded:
**3:03**
